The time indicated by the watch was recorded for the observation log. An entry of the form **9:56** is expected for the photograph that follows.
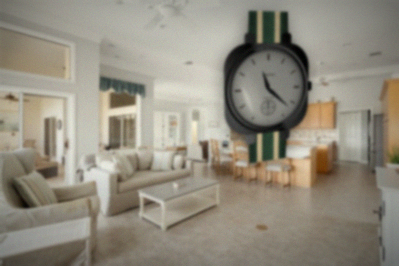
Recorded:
**11:22**
